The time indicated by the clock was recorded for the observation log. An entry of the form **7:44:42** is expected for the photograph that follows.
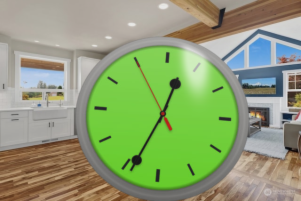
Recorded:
**12:33:55**
